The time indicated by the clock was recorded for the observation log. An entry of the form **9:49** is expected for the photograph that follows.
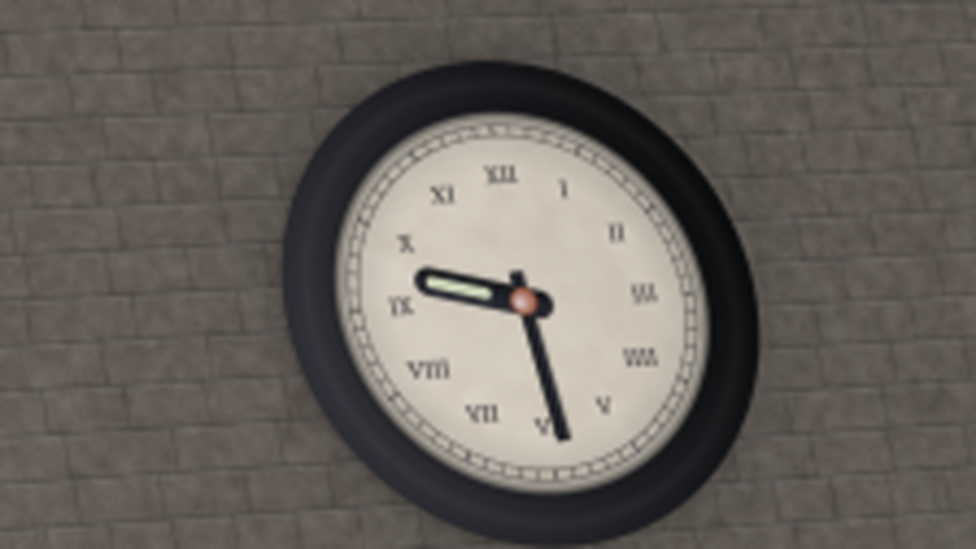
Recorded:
**9:29**
